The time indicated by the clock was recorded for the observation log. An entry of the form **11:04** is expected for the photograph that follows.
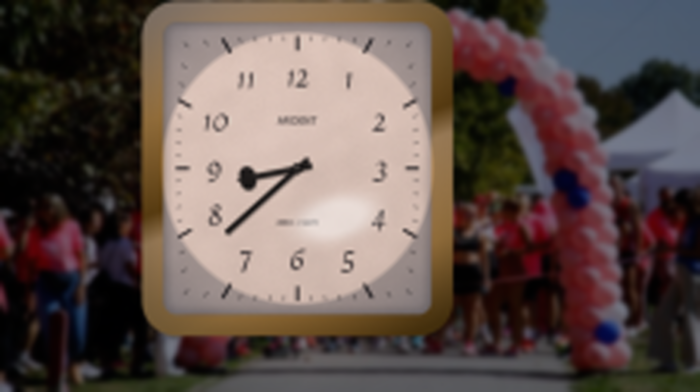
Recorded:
**8:38**
